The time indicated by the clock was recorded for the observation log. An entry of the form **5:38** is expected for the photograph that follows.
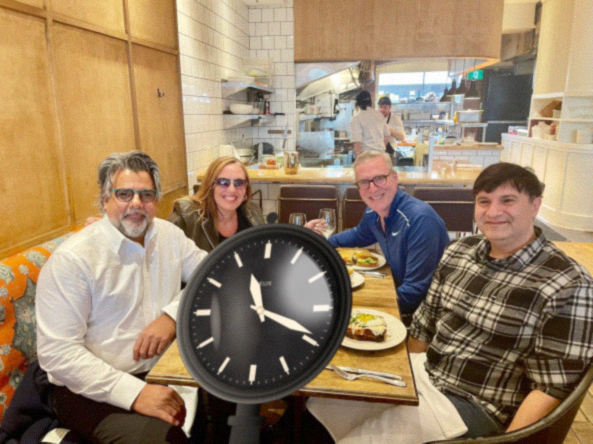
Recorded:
**11:19**
